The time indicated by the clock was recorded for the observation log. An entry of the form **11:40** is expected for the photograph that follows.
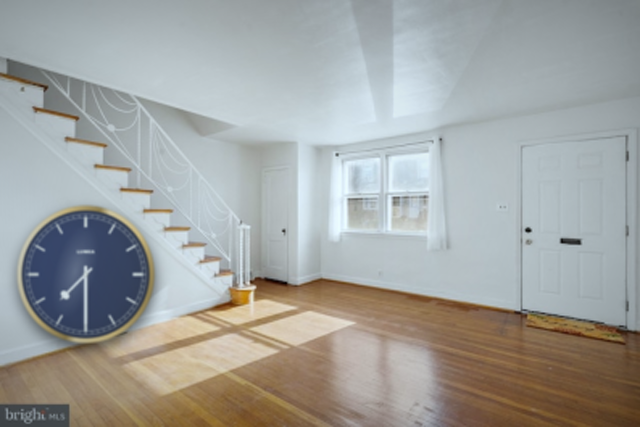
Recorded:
**7:30**
